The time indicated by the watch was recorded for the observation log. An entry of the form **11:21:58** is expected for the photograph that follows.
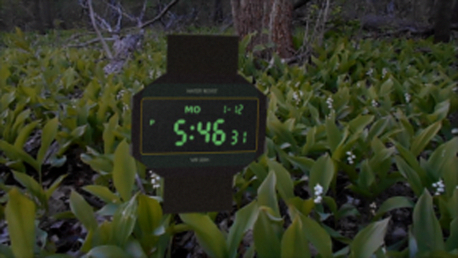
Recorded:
**5:46:31**
